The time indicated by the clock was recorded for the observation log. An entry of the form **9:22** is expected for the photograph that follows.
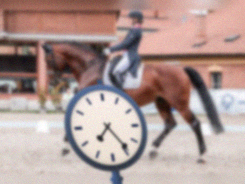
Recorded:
**7:24**
